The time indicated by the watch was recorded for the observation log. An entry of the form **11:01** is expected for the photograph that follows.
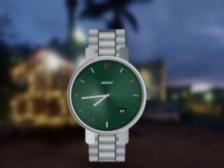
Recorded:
**7:44**
